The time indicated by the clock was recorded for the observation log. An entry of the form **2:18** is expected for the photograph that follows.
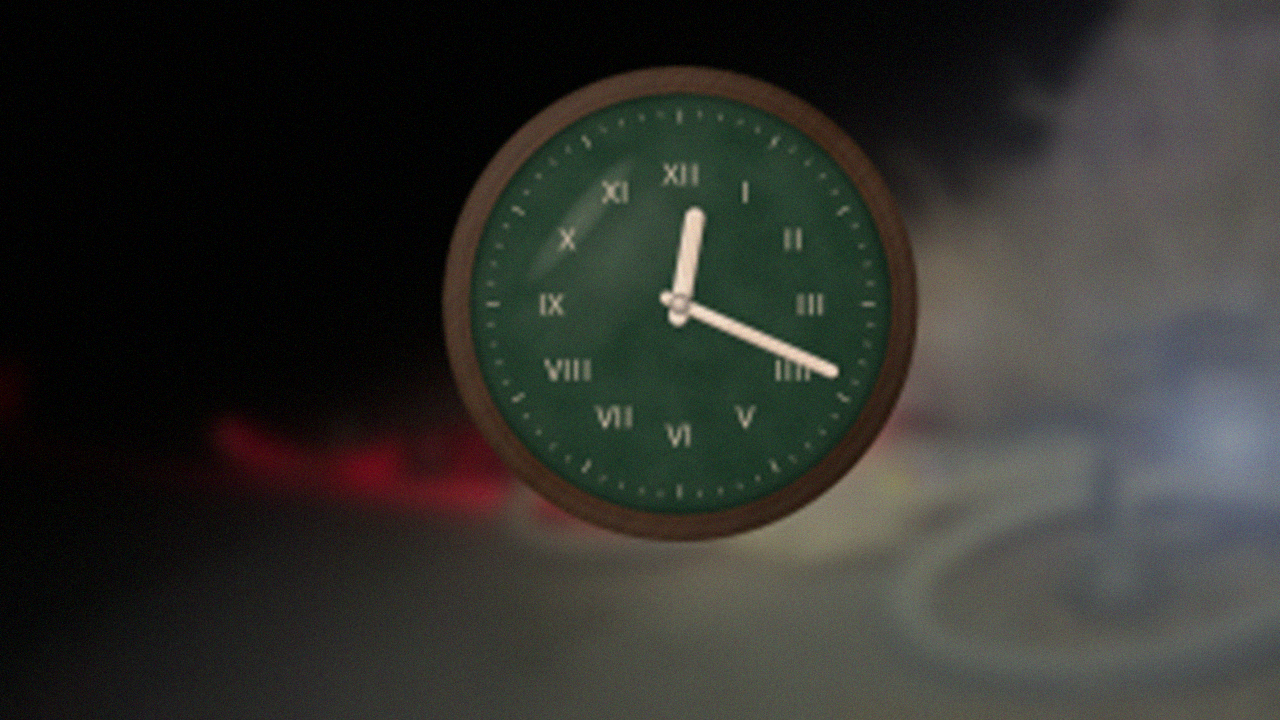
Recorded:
**12:19**
